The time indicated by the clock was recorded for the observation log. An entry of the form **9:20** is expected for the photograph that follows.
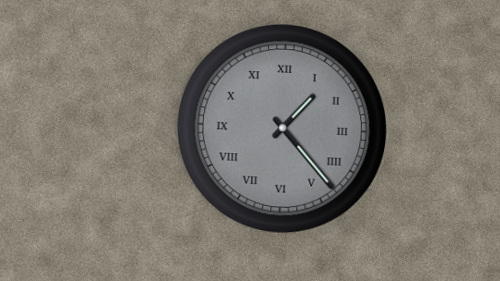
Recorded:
**1:23**
